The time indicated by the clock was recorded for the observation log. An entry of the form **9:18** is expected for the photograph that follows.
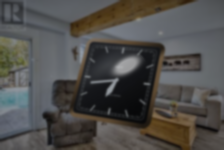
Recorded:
**6:43**
